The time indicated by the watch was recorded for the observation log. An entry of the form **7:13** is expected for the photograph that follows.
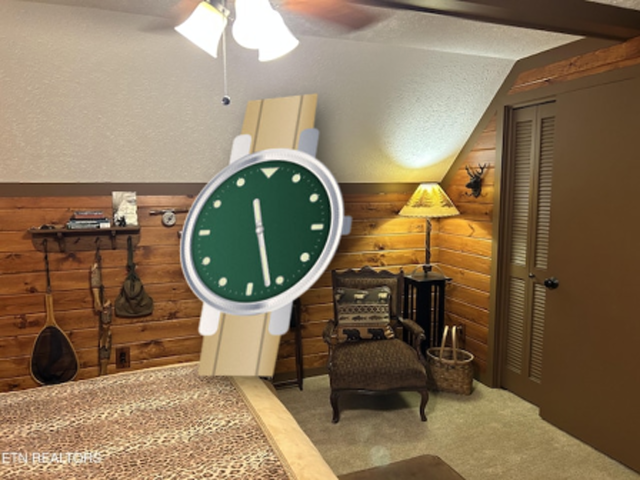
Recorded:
**11:27**
